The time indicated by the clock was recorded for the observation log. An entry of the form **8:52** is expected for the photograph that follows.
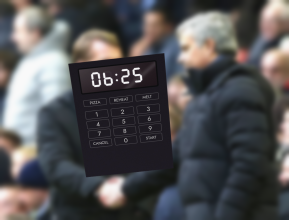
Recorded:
**6:25**
